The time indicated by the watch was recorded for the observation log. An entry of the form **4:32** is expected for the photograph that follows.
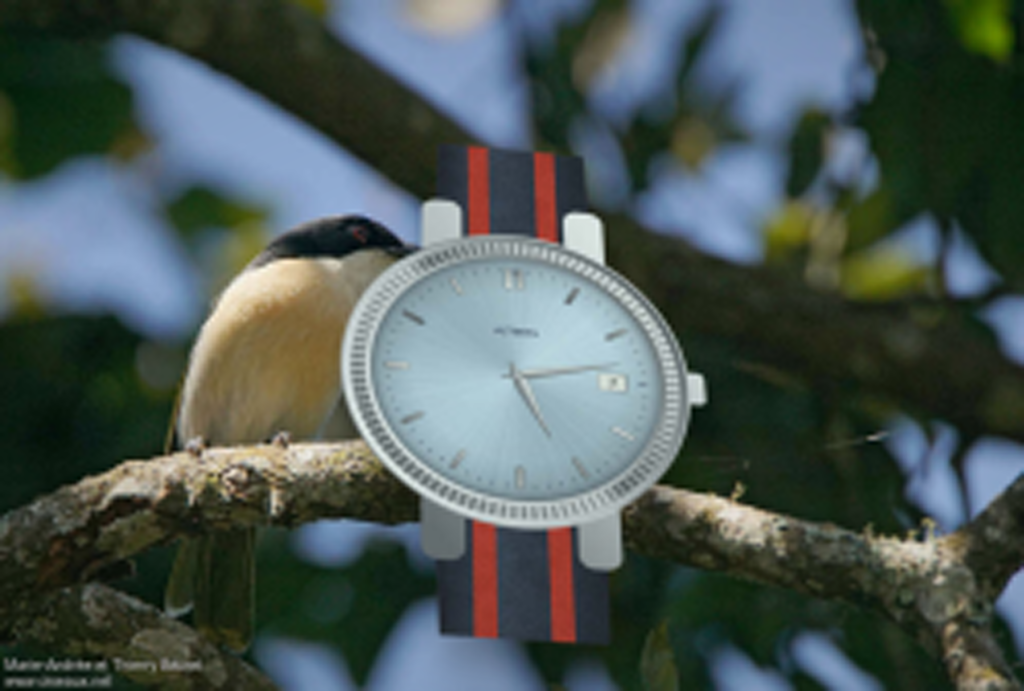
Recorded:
**5:13**
